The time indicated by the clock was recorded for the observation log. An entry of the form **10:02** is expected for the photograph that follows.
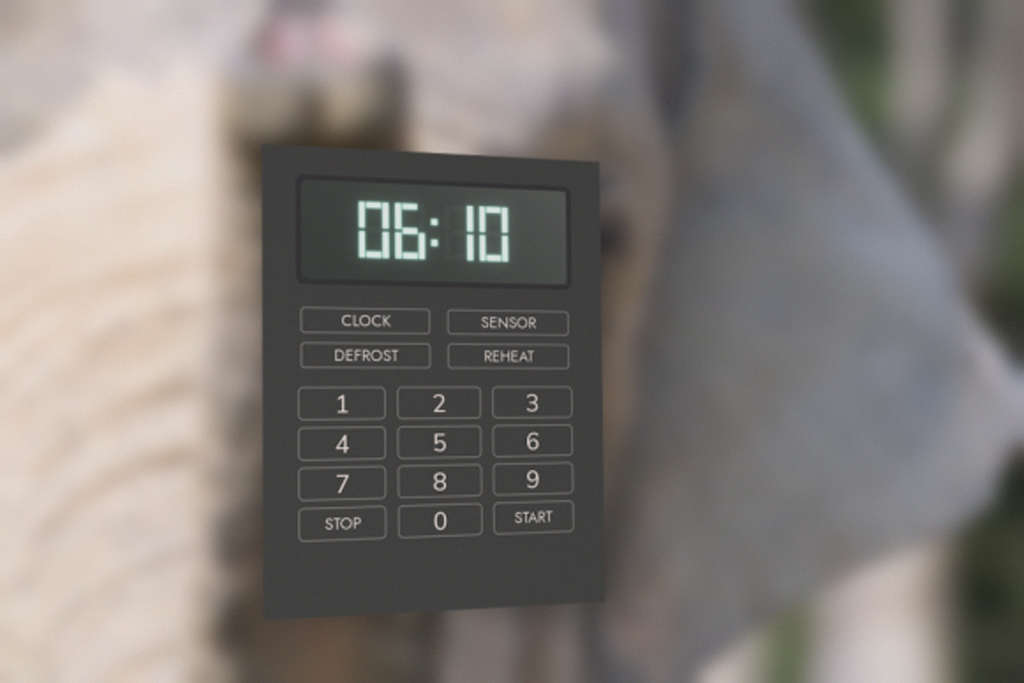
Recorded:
**6:10**
